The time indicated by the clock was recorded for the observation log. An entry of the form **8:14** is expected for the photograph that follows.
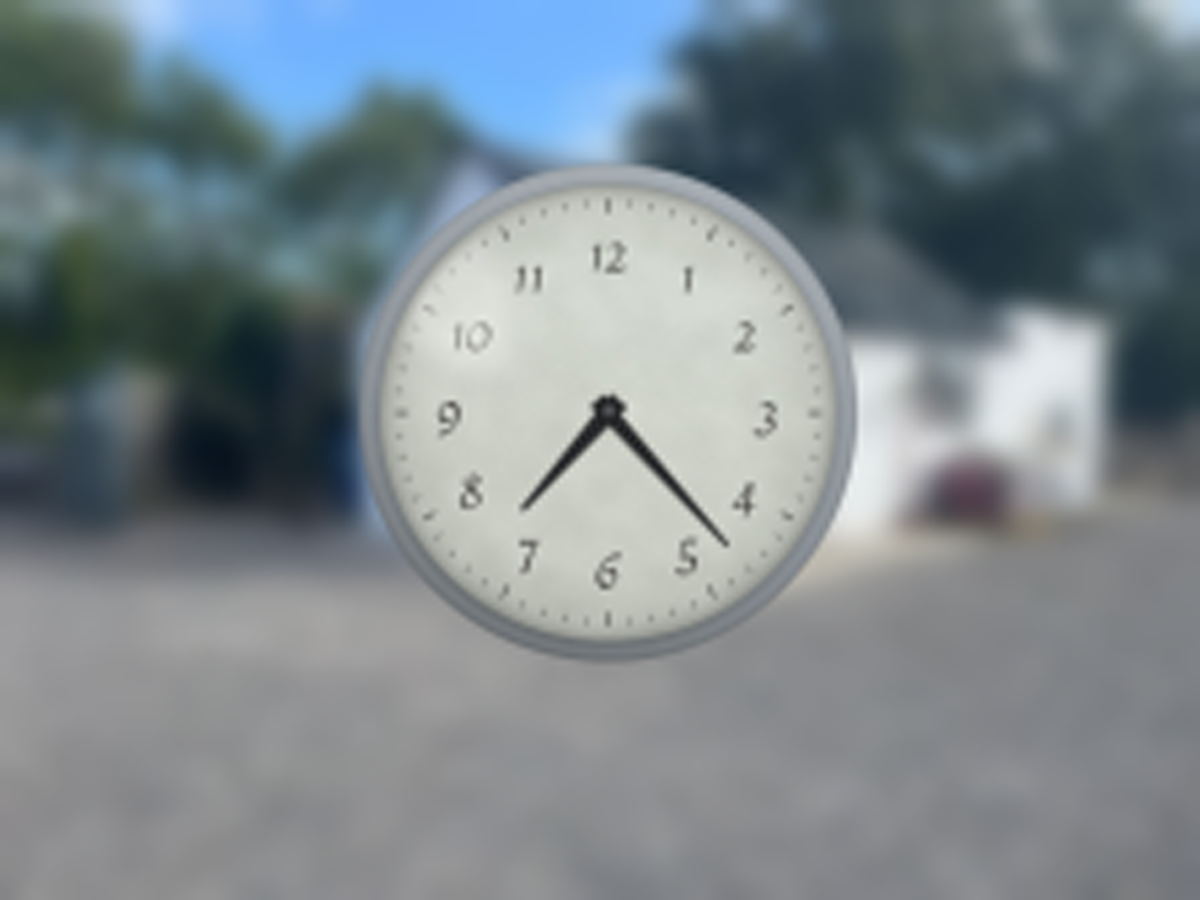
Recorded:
**7:23**
